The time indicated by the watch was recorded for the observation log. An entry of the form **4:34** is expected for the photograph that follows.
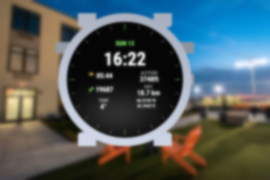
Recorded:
**16:22**
